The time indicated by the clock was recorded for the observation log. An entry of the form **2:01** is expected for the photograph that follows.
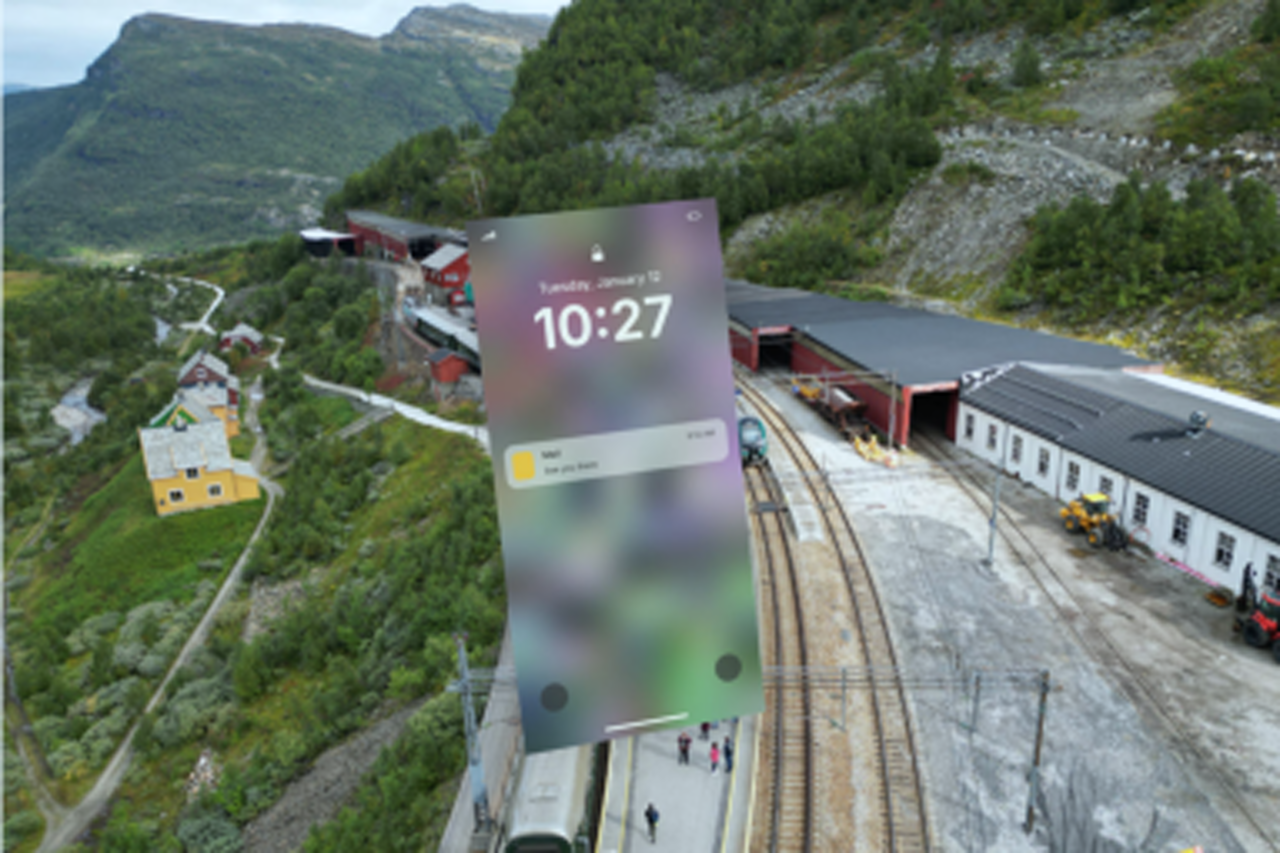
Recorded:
**10:27**
